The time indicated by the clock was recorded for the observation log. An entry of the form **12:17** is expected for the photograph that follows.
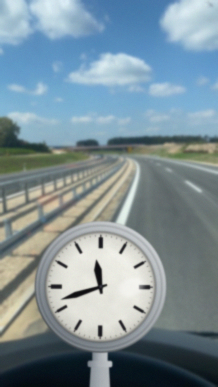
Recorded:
**11:42**
